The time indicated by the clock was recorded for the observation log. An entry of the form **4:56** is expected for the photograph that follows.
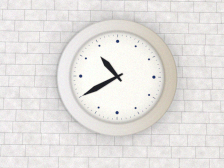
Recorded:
**10:40**
